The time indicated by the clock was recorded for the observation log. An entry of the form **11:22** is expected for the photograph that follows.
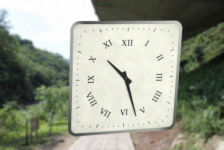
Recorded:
**10:27**
